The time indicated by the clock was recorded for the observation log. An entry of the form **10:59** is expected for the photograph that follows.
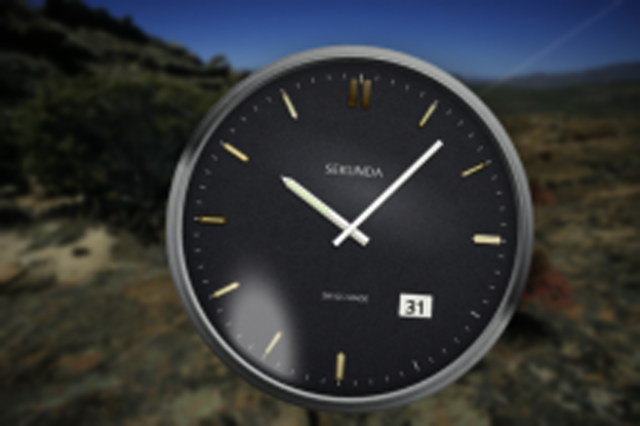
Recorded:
**10:07**
